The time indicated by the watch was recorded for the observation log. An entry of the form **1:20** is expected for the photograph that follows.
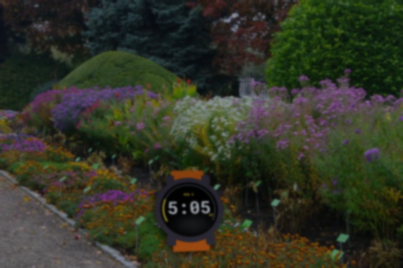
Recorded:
**5:05**
